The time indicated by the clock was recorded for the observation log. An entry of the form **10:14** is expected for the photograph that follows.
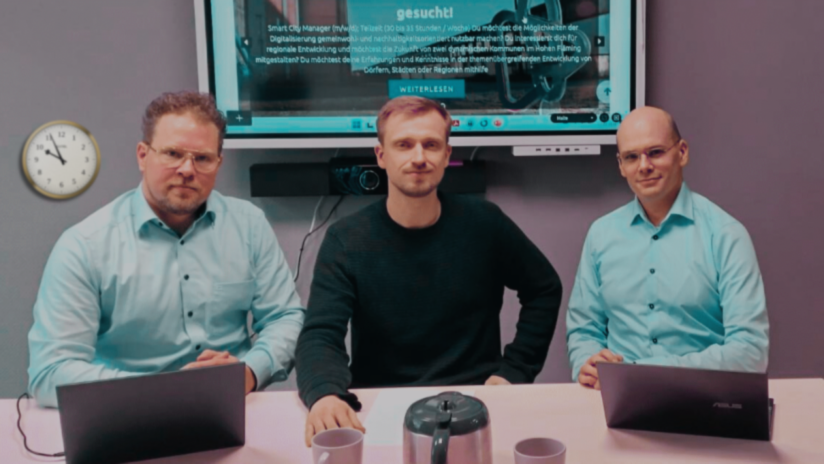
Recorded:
**9:56**
